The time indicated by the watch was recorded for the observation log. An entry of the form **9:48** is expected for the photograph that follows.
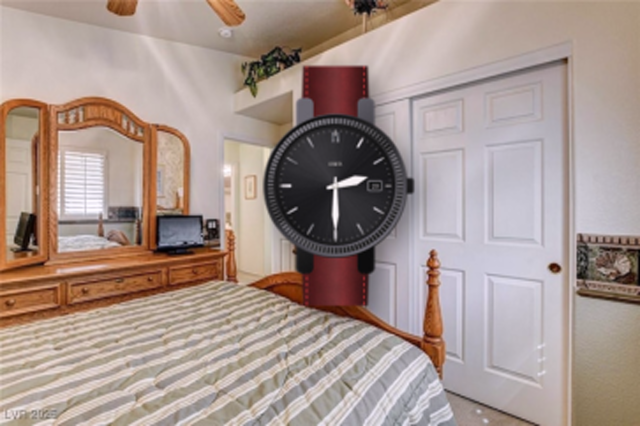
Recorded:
**2:30**
